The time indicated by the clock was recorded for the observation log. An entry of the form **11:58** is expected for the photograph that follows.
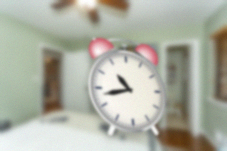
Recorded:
**10:43**
